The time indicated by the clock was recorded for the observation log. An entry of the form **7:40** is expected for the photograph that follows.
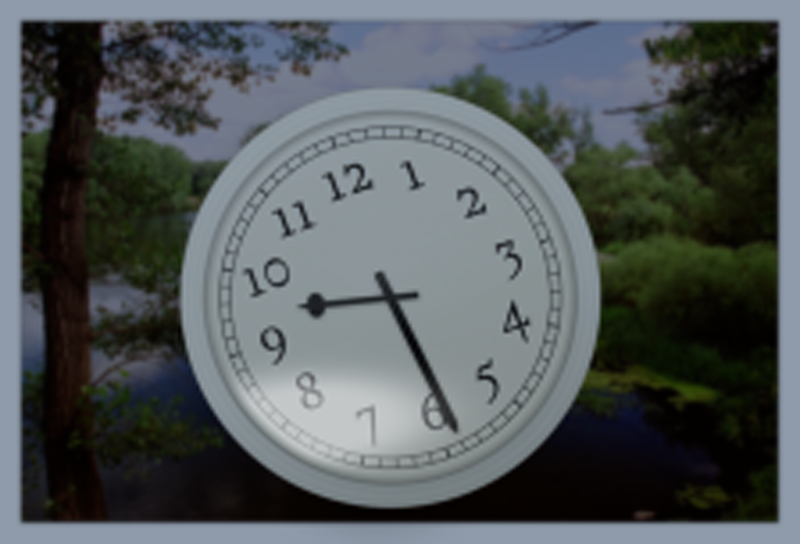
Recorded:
**9:29**
